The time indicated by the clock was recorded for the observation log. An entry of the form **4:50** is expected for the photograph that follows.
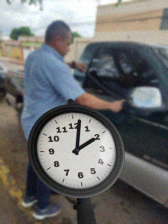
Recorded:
**2:02**
